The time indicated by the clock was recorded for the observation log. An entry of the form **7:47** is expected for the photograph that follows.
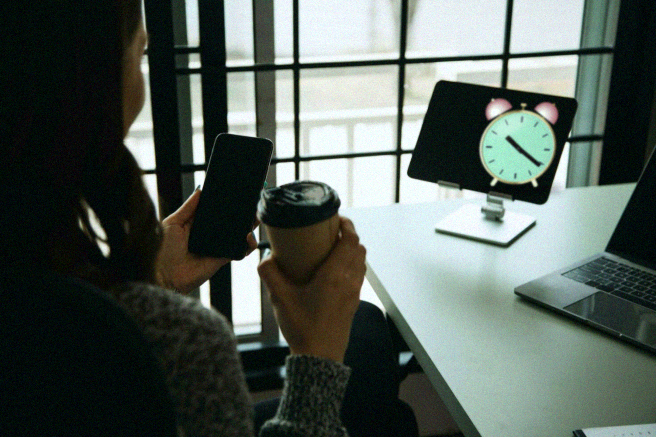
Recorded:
**10:21**
